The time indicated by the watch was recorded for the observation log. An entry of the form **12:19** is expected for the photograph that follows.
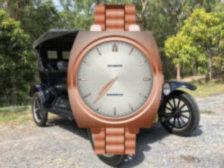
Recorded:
**7:37**
